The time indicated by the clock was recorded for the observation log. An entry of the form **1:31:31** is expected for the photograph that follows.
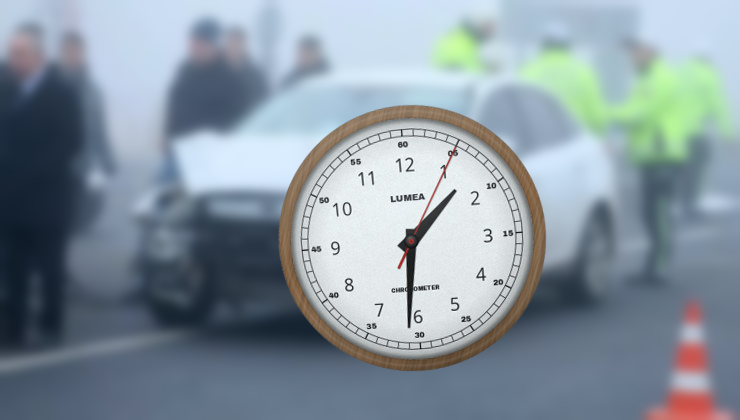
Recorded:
**1:31:05**
